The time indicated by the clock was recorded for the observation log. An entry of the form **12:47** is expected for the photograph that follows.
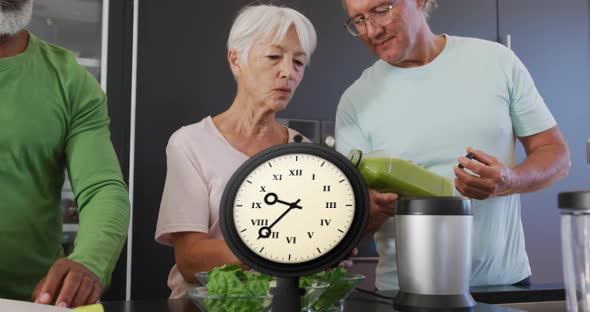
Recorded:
**9:37**
